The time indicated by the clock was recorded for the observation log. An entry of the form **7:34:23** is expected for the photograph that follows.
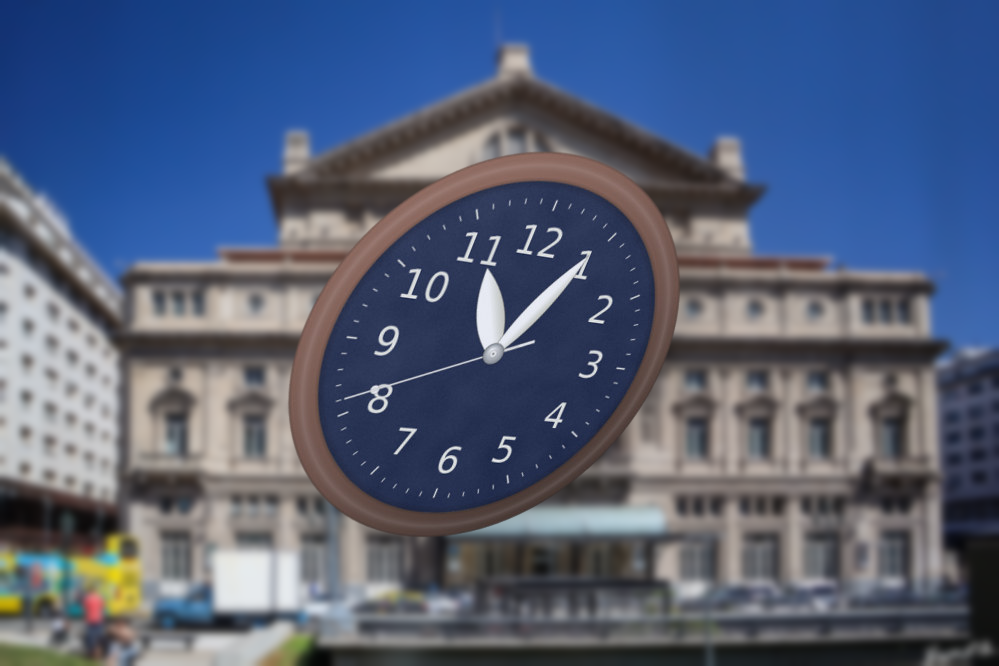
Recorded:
**11:04:41**
